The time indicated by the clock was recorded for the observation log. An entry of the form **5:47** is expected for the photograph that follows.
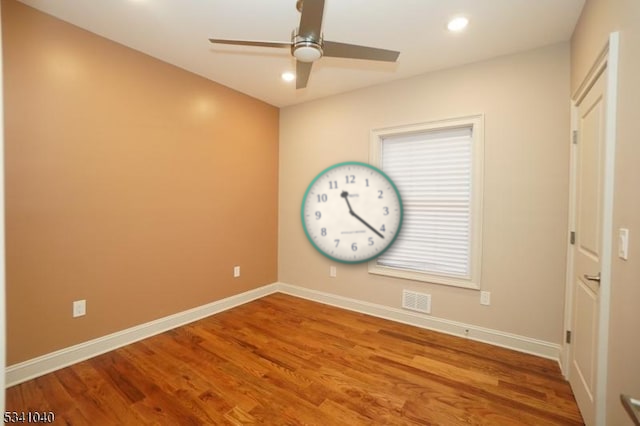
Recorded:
**11:22**
